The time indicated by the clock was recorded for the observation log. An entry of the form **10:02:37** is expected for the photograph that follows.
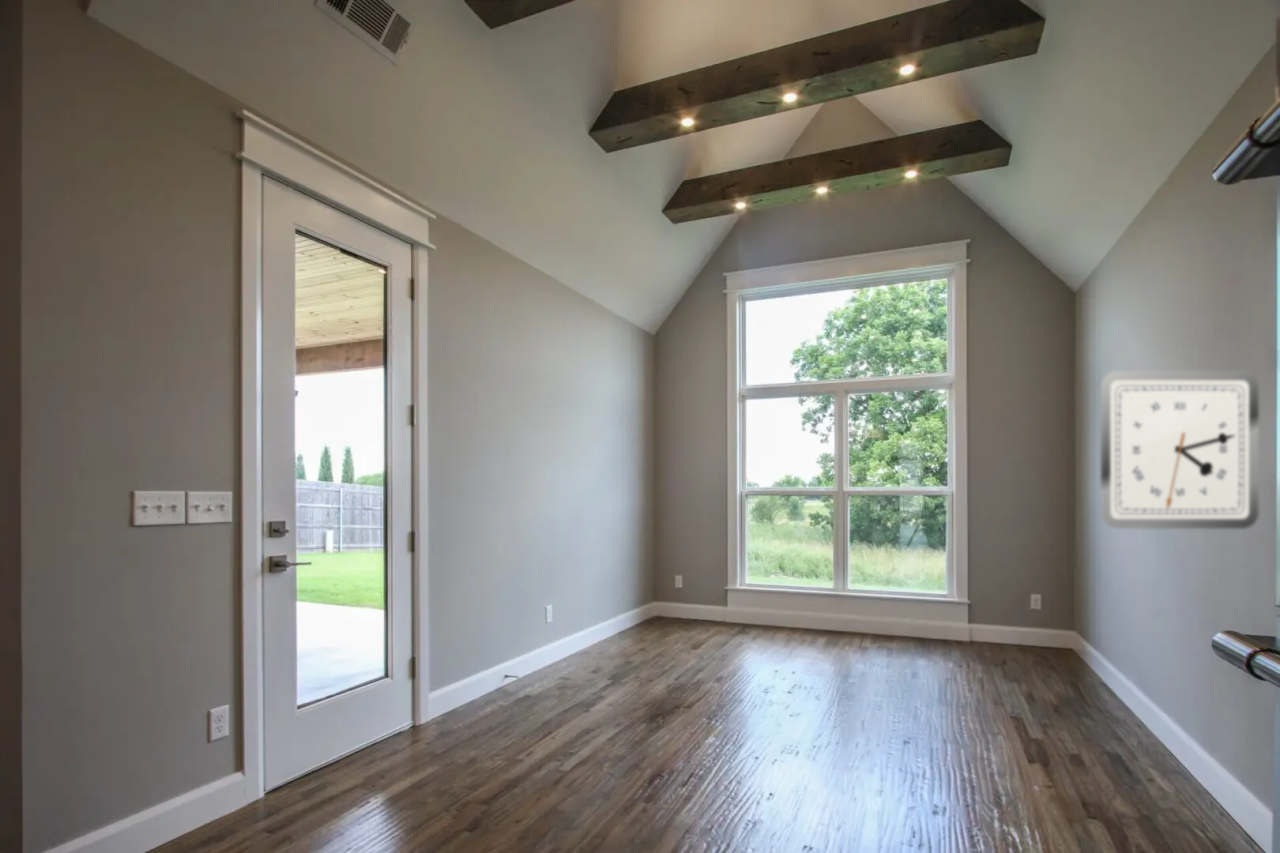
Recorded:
**4:12:32**
